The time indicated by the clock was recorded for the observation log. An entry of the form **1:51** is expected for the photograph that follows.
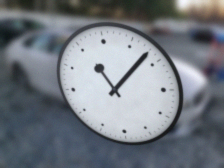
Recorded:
**11:08**
